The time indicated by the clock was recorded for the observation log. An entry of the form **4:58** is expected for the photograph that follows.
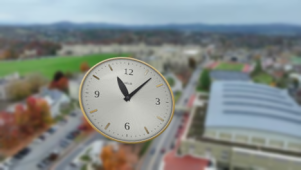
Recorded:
**11:07**
